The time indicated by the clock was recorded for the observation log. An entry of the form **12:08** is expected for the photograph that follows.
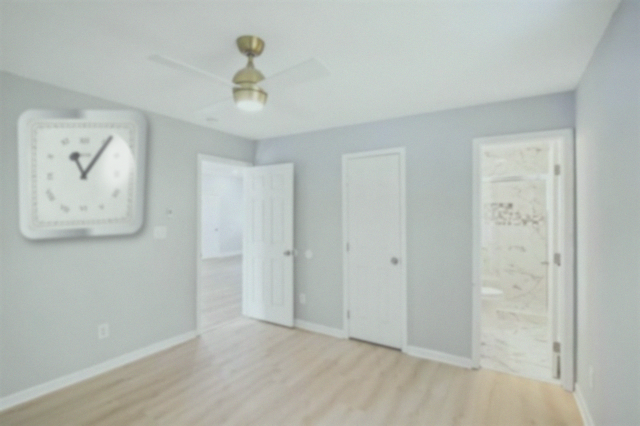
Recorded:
**11:06**
